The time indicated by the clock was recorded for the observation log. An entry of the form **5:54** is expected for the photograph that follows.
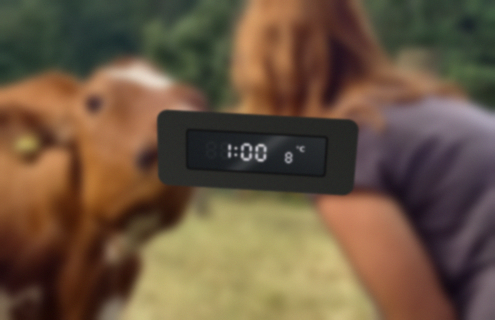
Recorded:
**1:00**
